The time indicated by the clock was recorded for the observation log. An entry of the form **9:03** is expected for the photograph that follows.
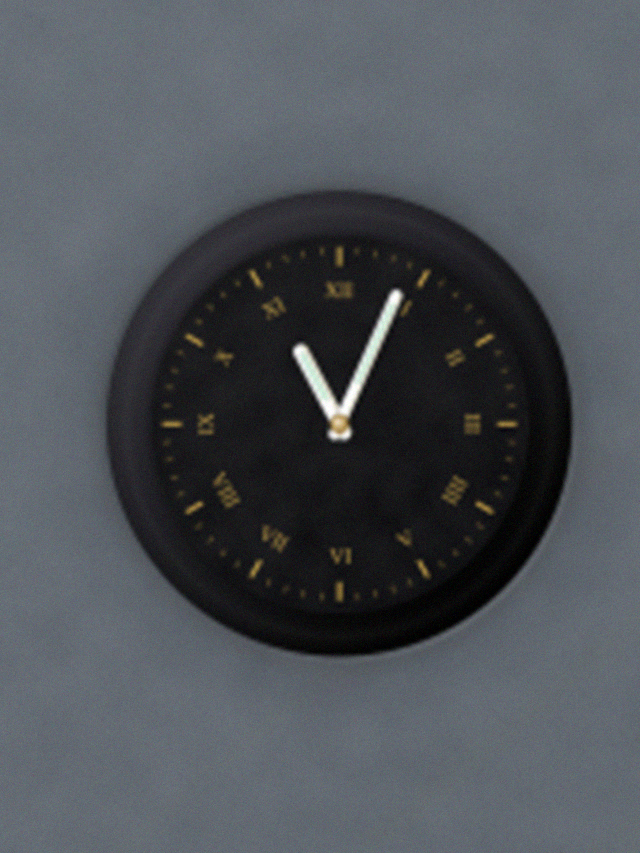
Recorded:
**11:04**
